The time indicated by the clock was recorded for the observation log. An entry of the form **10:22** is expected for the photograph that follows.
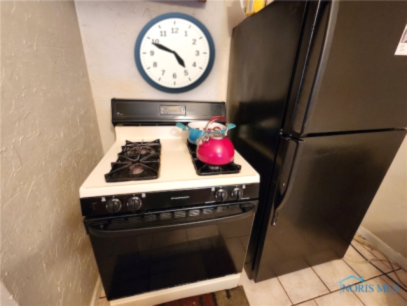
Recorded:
**4:49**
